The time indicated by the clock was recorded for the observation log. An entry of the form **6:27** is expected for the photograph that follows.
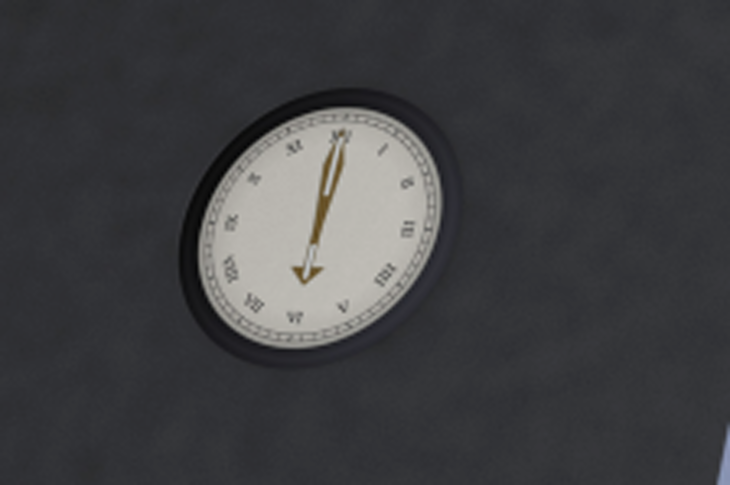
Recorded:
**6:00**
